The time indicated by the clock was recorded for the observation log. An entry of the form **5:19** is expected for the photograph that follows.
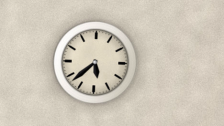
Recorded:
**5:38**
